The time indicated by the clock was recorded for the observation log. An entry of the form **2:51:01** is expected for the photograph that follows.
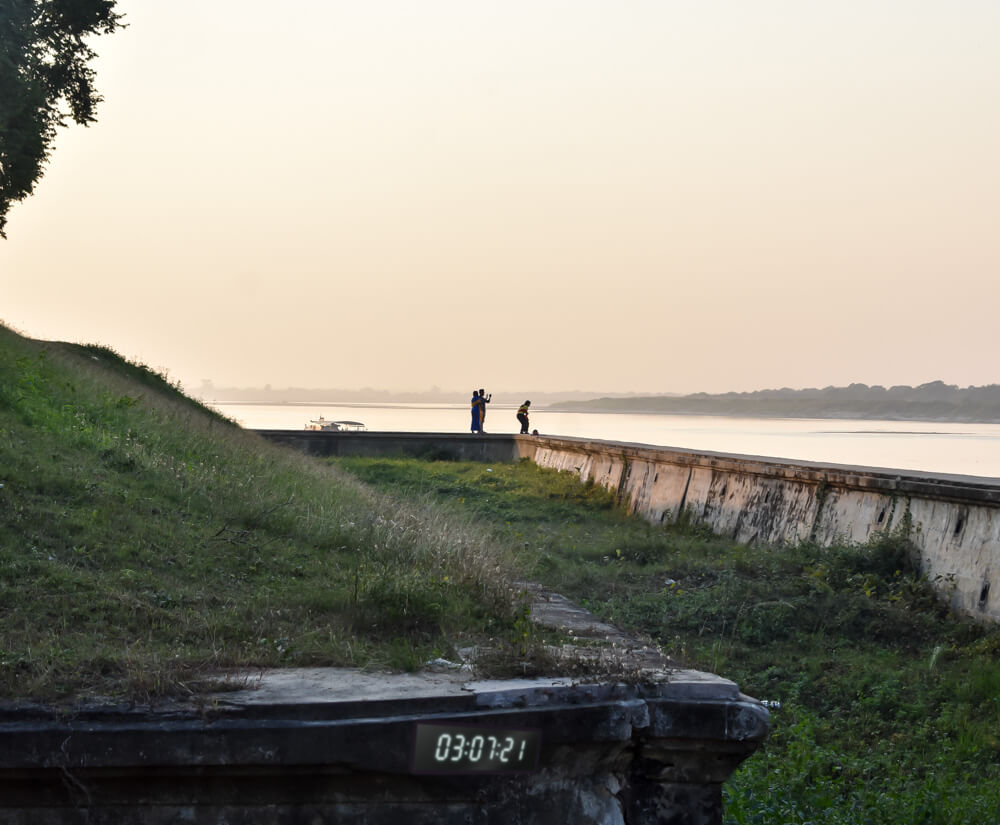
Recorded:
**3:07:21**
